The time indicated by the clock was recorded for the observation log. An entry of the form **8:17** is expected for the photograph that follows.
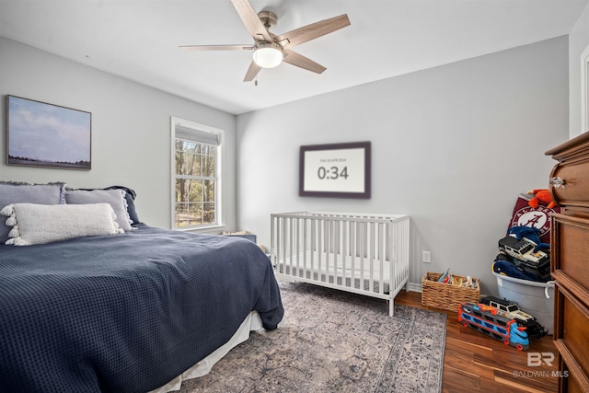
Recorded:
**0:34**
